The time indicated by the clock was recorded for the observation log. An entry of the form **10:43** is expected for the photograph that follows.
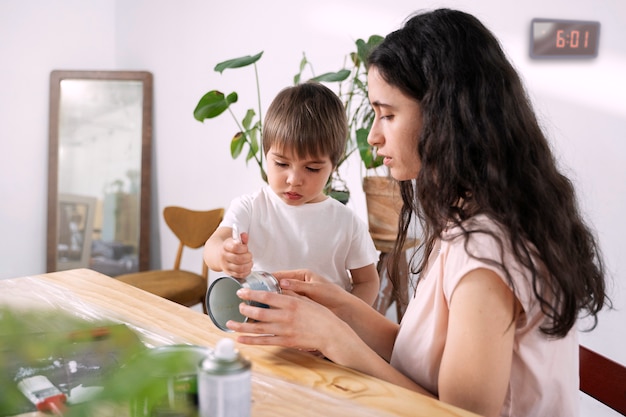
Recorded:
**6:01**
